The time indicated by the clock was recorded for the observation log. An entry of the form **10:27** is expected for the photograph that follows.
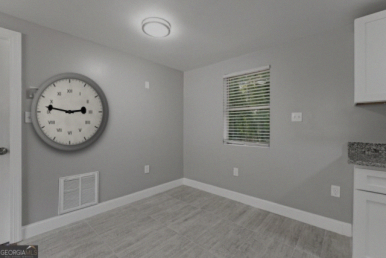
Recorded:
**2:47**
